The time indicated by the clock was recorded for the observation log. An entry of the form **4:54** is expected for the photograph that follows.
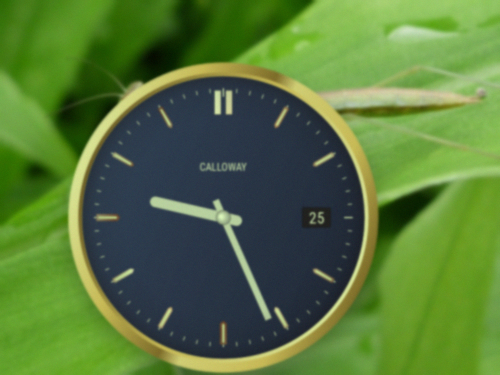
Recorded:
**9:26**
